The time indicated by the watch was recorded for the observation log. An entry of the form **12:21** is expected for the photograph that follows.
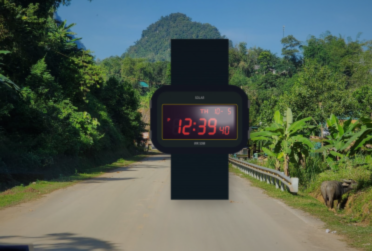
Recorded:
**12:39**
